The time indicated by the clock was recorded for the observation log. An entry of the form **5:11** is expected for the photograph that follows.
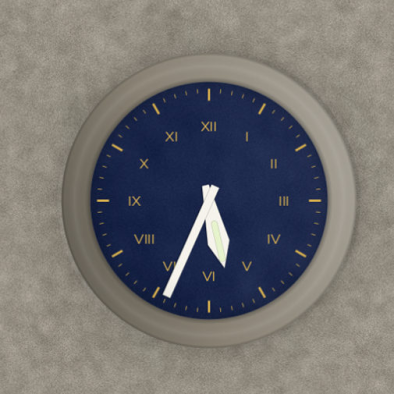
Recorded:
**5:34**
